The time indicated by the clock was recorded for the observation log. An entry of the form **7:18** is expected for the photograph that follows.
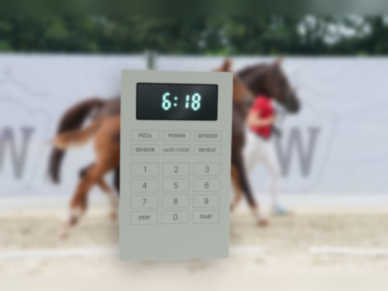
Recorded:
**6:18**
